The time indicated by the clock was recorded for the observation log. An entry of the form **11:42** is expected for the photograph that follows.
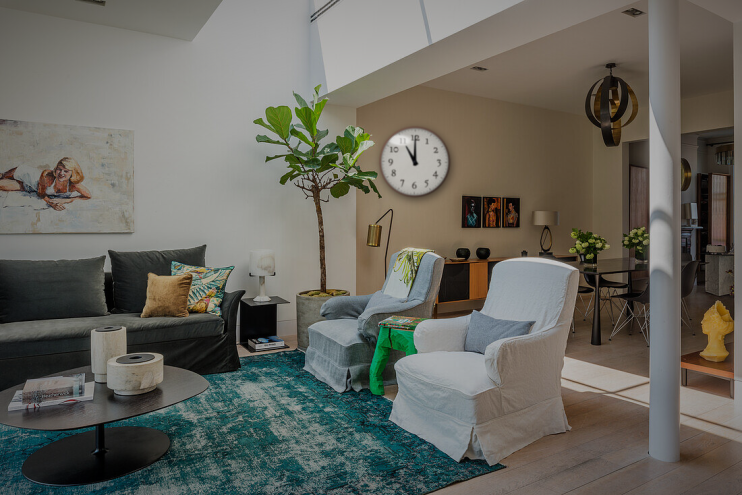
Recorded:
**11:00**
